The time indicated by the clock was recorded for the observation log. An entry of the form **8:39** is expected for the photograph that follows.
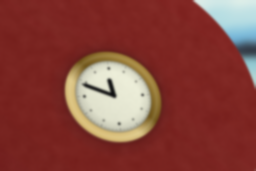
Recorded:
**11:49**
